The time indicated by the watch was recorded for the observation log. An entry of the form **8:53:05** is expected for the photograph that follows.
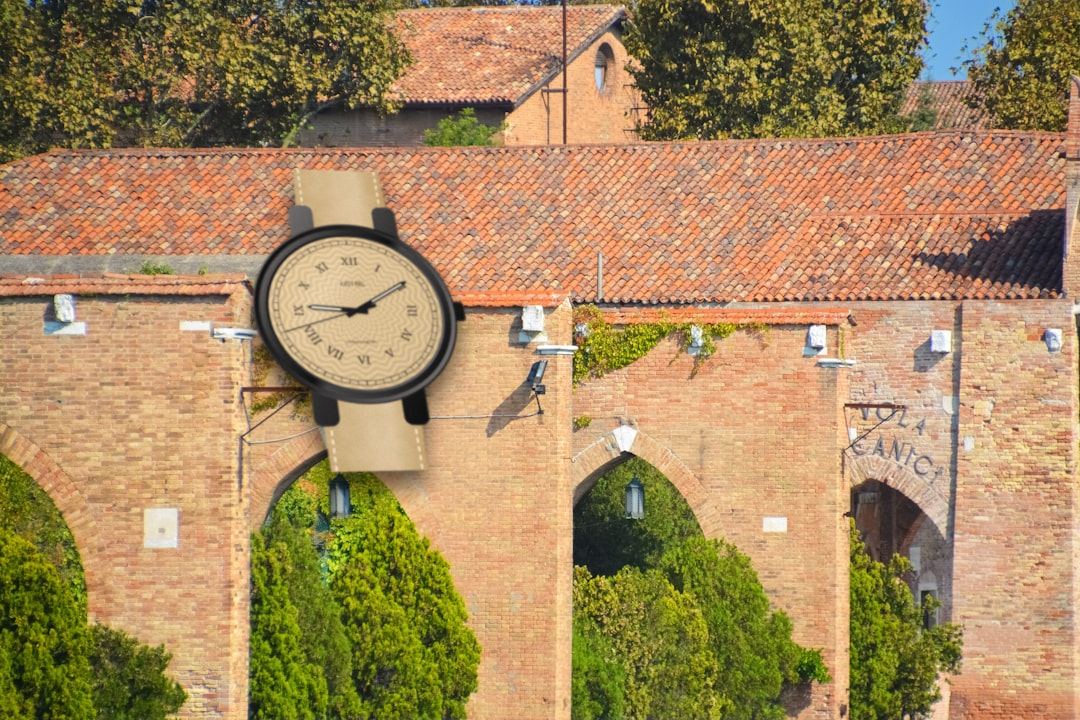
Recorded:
**9:09:42**
